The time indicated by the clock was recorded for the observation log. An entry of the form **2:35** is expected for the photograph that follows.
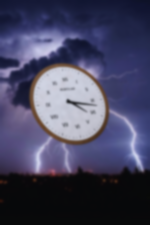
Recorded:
**4:17**
